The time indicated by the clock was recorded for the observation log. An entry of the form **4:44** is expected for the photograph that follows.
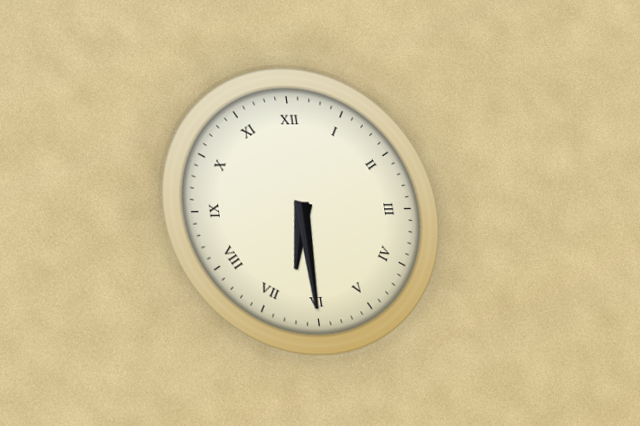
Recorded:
**6:30**
